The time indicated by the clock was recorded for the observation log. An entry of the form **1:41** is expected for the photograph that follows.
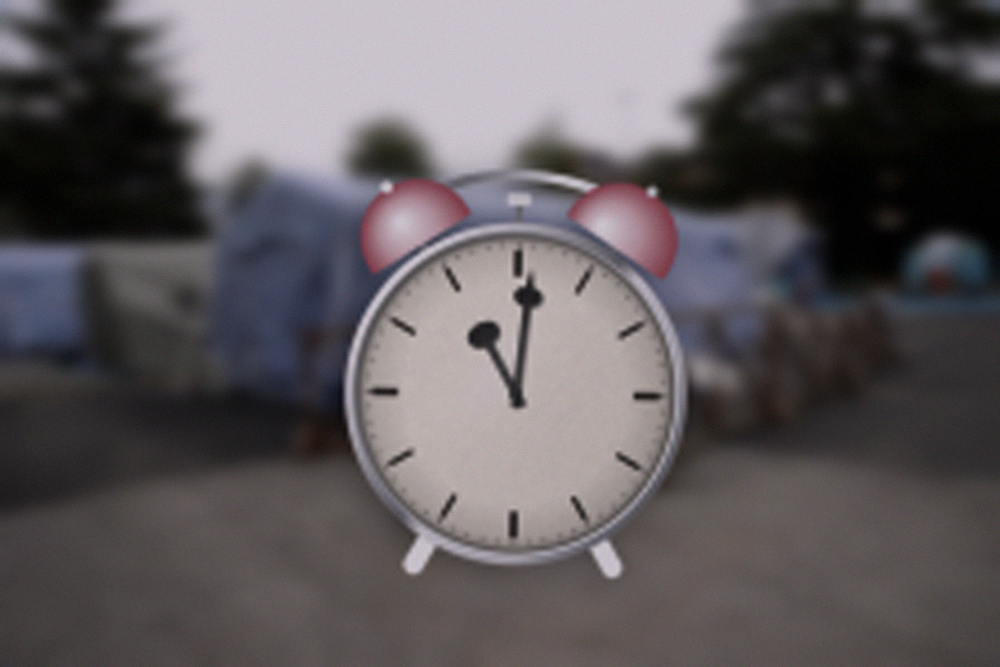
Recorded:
**11:01**
